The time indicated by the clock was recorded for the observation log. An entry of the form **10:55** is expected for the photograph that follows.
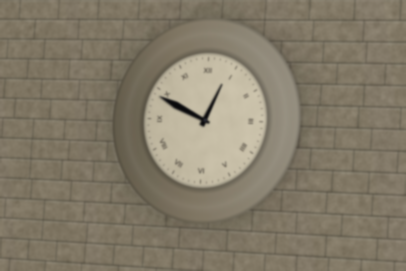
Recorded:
**12:49**
